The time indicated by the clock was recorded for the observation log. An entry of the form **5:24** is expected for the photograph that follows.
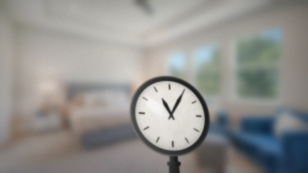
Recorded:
**11:05**
